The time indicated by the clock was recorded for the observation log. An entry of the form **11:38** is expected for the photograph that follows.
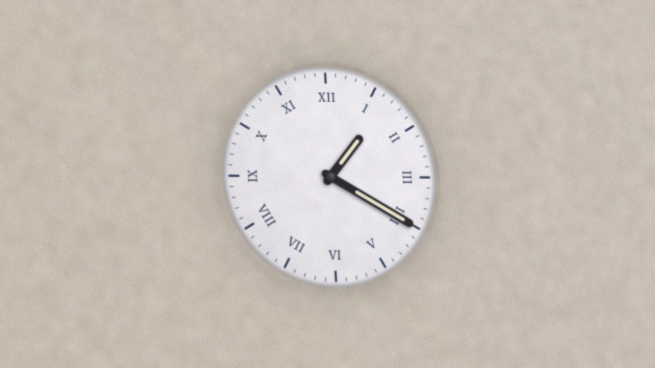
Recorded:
**1:20**
